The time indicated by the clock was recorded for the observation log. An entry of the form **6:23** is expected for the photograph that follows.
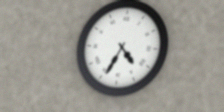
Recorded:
**4:34**
